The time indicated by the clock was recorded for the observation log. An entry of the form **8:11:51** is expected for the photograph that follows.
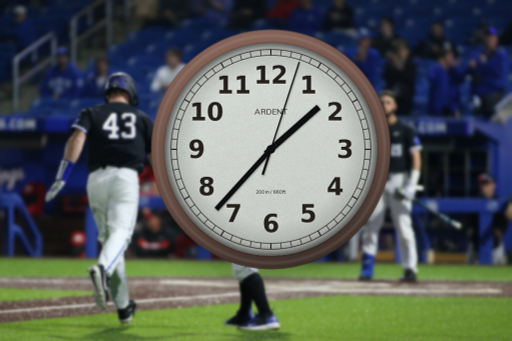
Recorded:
**1:37:03**
